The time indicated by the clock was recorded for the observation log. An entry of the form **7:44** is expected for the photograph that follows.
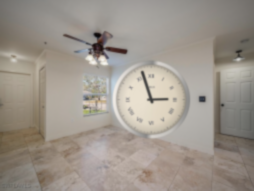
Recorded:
**2:57**
